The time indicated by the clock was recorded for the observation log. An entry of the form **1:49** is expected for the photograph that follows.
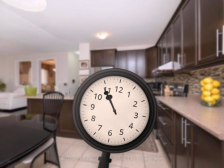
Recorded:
**10:54**
